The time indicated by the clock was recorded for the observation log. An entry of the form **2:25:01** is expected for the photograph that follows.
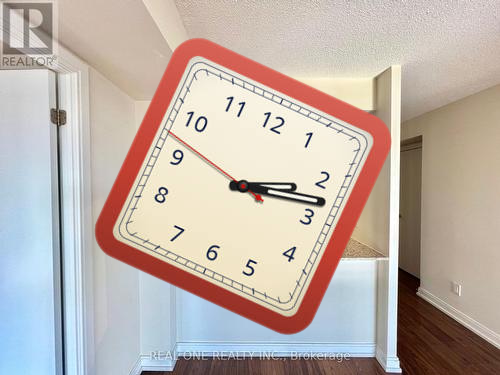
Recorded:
**2:12:47**
